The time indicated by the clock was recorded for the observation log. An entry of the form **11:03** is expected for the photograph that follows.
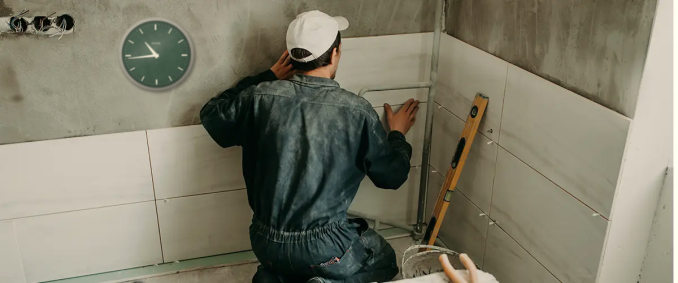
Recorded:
**10:44**
